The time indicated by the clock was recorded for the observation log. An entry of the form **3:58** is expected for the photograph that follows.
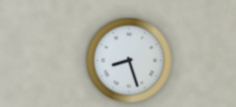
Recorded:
**8:27**
